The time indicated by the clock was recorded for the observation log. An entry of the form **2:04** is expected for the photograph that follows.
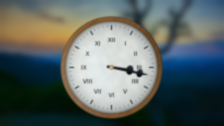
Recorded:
**3:17**
